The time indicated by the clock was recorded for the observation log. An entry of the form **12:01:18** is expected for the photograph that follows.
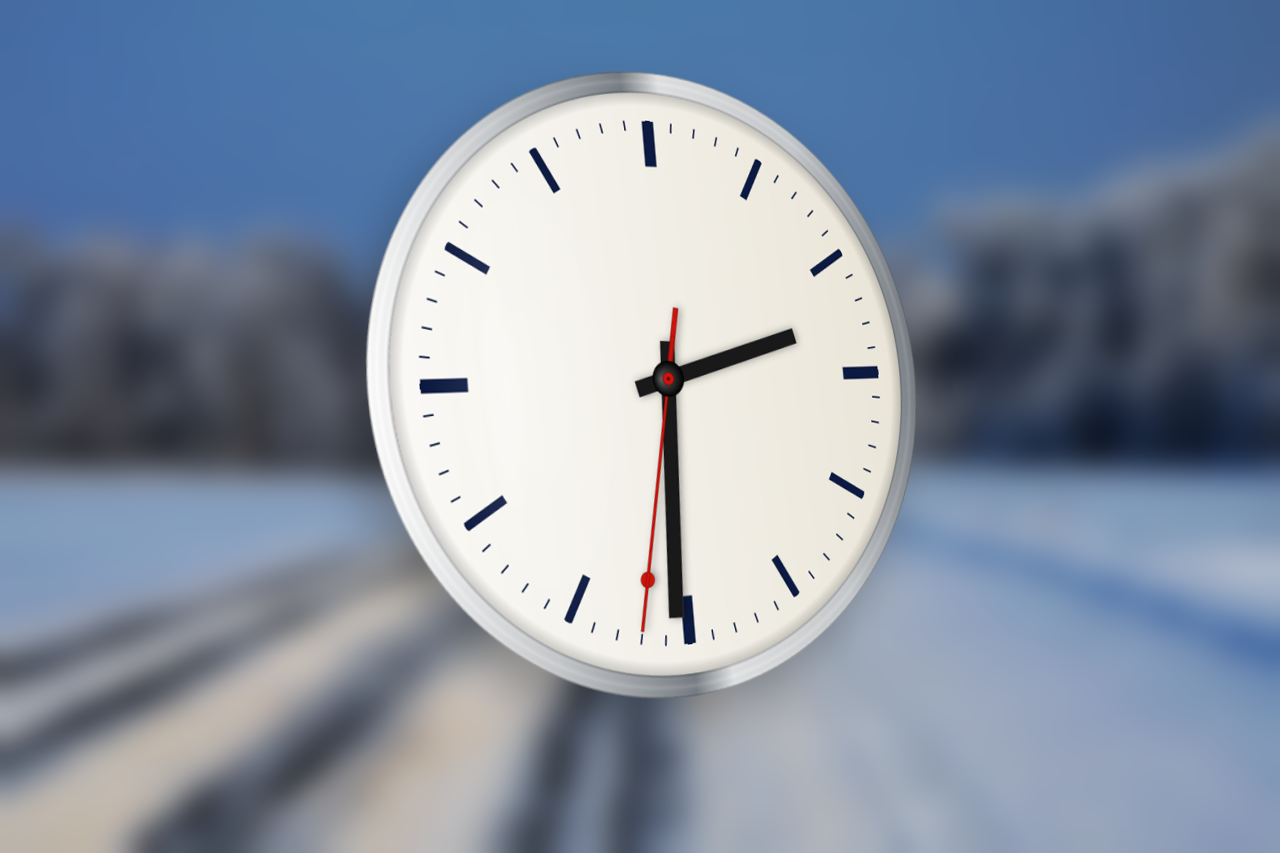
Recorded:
**2:30:32**
